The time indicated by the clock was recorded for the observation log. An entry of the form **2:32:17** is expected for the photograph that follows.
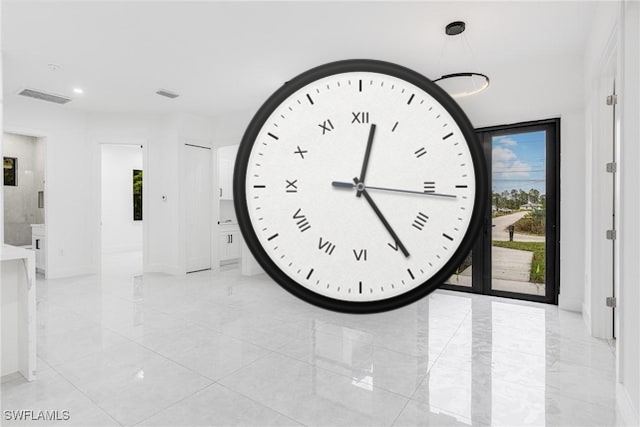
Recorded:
**12:24:16**
